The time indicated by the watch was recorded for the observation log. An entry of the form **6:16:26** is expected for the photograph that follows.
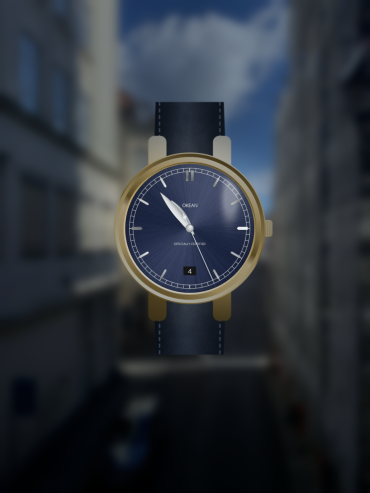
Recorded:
**10:53:26**
